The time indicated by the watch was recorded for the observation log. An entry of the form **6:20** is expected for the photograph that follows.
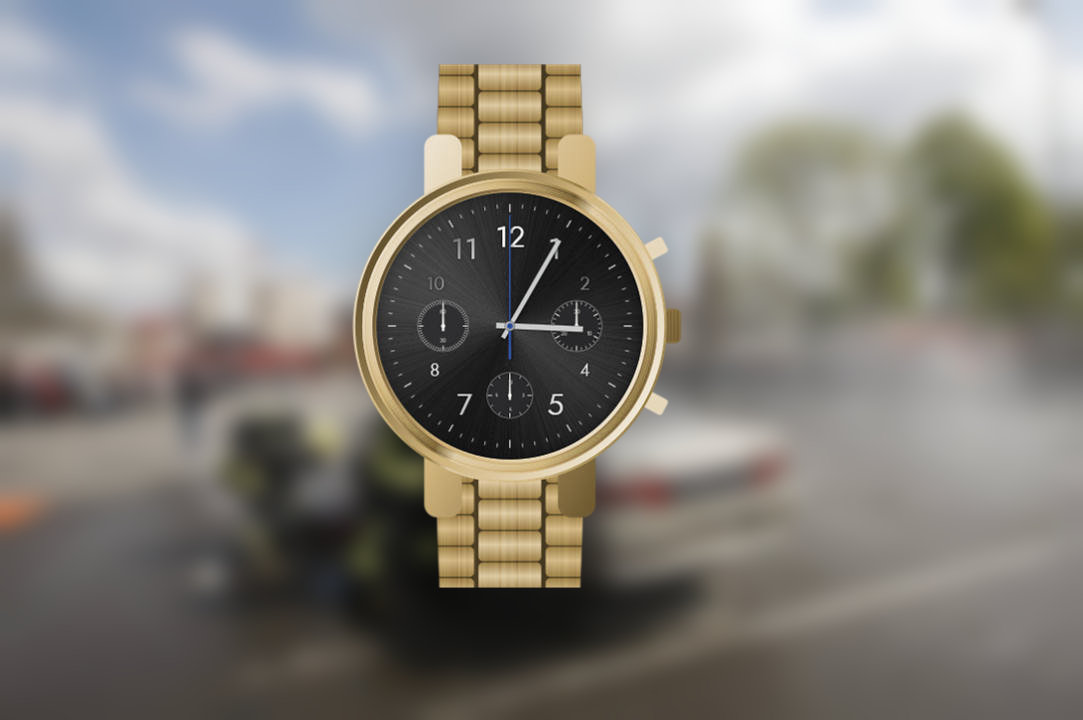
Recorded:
**3:05**
